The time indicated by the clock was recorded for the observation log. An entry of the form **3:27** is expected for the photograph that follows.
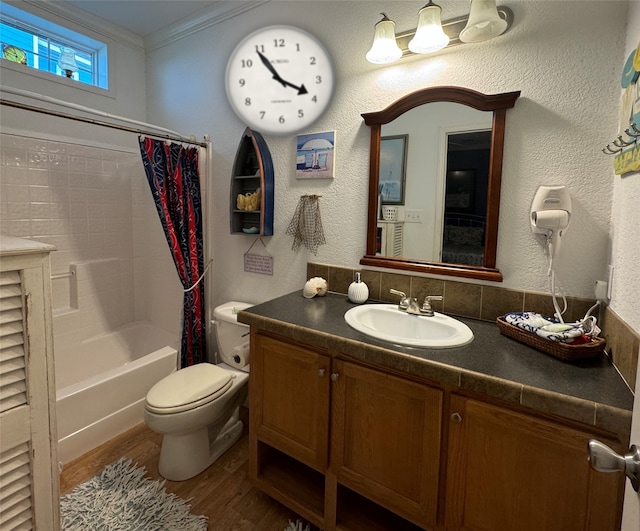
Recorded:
**3:54**
